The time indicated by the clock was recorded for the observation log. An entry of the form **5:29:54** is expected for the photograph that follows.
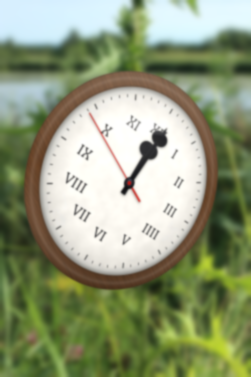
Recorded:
**12:00:49**
